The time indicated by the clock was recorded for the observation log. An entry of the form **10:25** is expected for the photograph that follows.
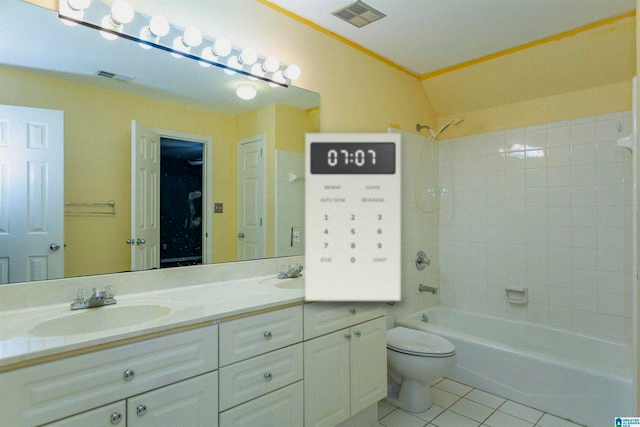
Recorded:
**7:07**
